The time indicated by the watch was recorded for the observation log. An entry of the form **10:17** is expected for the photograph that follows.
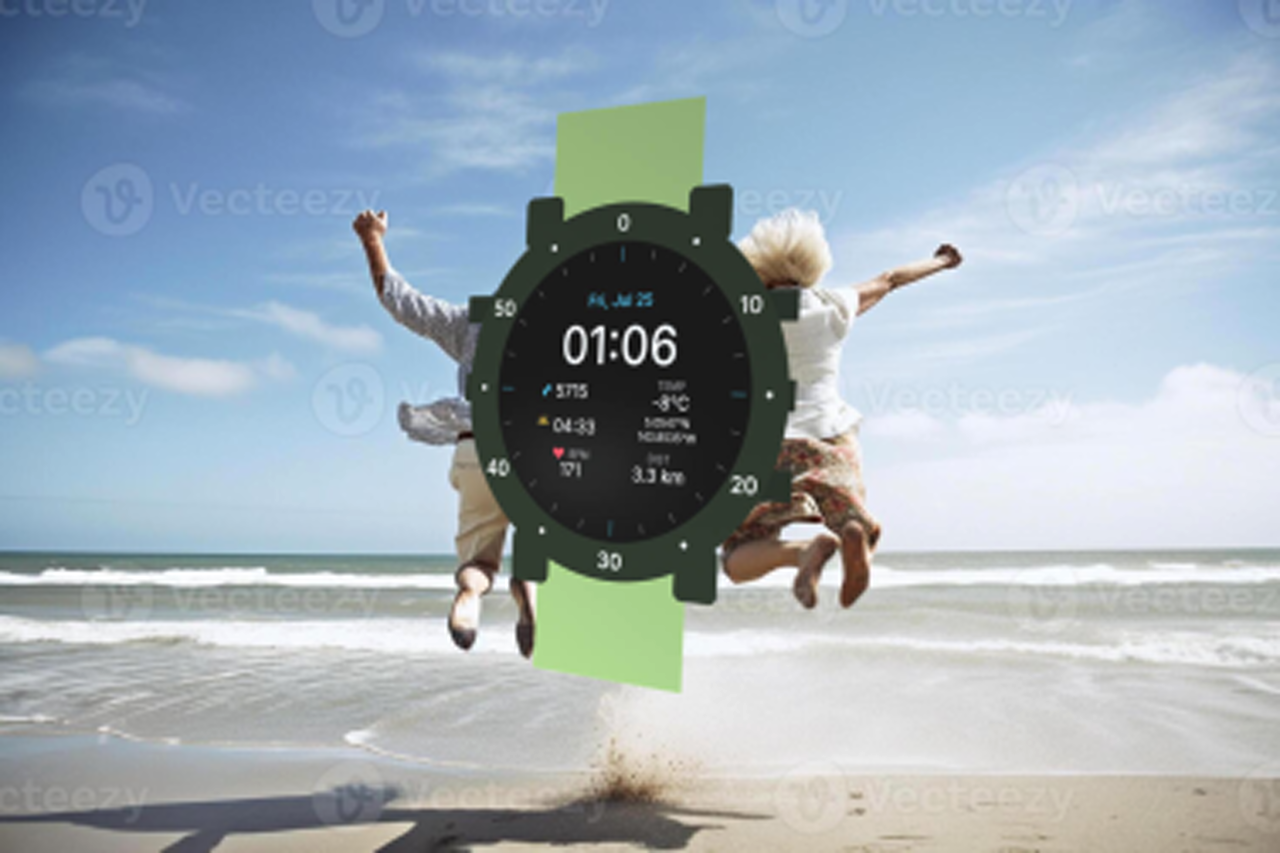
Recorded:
**1:06**
